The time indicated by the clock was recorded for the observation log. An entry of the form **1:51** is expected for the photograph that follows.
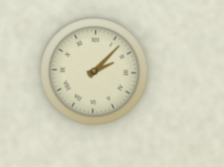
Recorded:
**2:07**
